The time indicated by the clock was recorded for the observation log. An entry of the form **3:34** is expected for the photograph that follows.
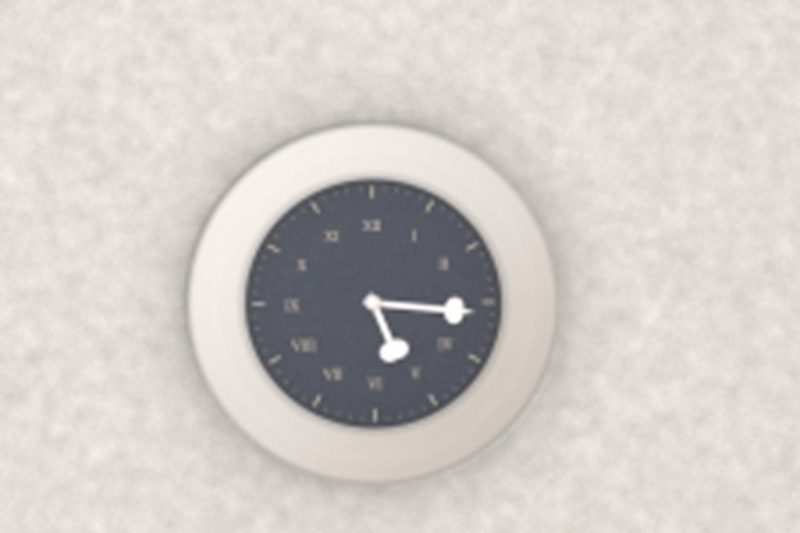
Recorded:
**5:16**
